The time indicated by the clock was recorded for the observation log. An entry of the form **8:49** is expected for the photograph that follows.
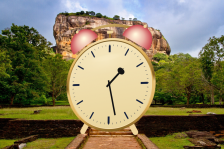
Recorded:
**1:28**
